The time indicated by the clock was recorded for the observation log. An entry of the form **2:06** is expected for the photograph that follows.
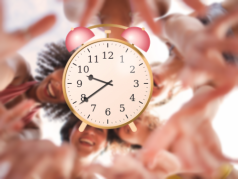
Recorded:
**9:39**
